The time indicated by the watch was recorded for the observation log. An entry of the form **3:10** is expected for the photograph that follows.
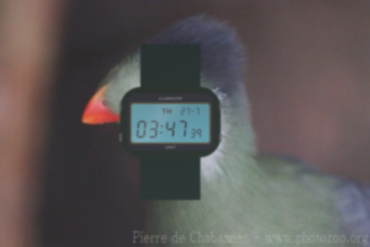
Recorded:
**3:47**
